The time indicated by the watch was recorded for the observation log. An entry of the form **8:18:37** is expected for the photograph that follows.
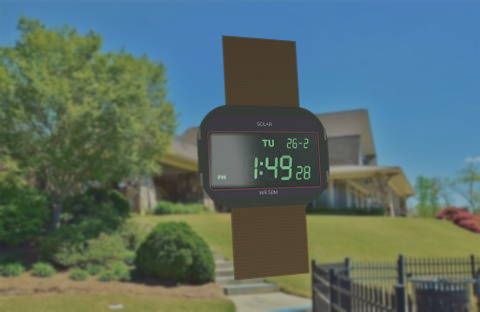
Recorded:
**1:49:28**
